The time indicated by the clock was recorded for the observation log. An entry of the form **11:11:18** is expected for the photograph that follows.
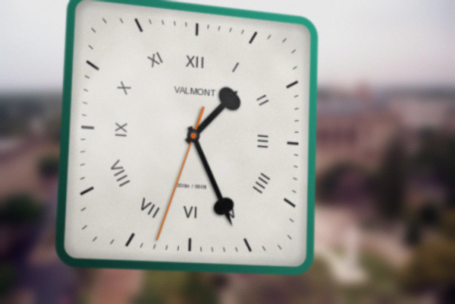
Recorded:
**1:25:33**
